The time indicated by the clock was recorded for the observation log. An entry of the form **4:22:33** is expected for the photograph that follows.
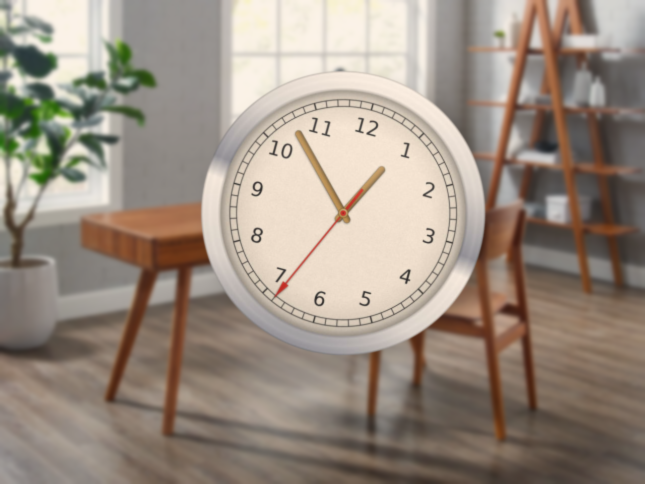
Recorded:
**12:52:34**
